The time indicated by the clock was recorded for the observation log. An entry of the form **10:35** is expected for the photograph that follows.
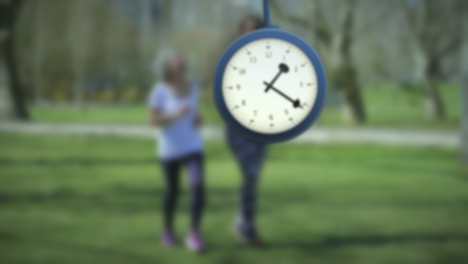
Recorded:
**1:21**
